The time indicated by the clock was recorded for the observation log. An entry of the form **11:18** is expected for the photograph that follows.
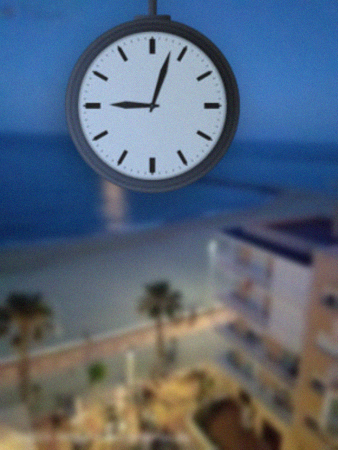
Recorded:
**9:03**
